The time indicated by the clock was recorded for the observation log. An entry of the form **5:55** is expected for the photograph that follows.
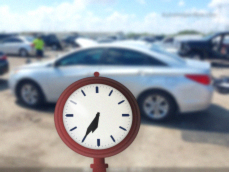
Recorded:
**6:35**
